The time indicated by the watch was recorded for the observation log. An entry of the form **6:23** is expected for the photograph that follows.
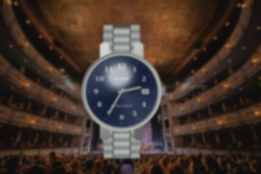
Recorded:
**2:35**
